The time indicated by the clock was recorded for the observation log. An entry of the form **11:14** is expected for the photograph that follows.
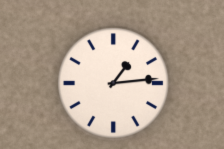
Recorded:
**1:14**
